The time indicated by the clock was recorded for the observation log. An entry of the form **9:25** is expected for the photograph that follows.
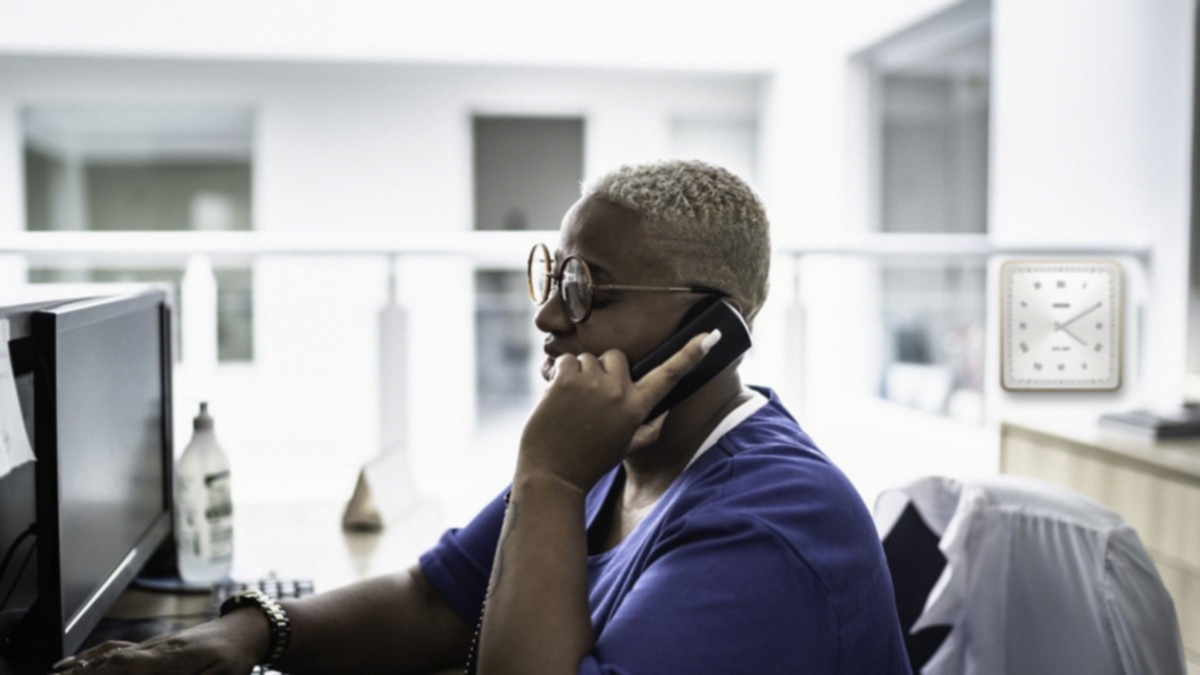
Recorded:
**4:10**
